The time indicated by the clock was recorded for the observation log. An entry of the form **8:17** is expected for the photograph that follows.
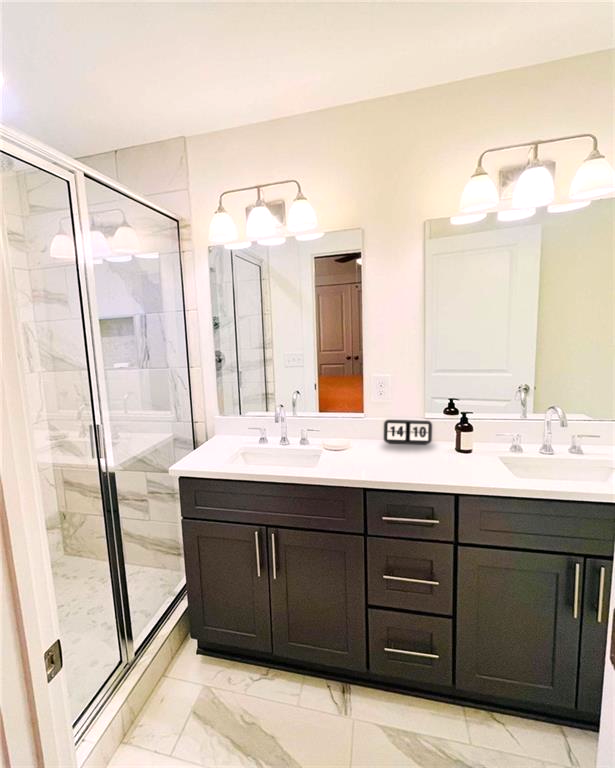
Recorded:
**14:10**
